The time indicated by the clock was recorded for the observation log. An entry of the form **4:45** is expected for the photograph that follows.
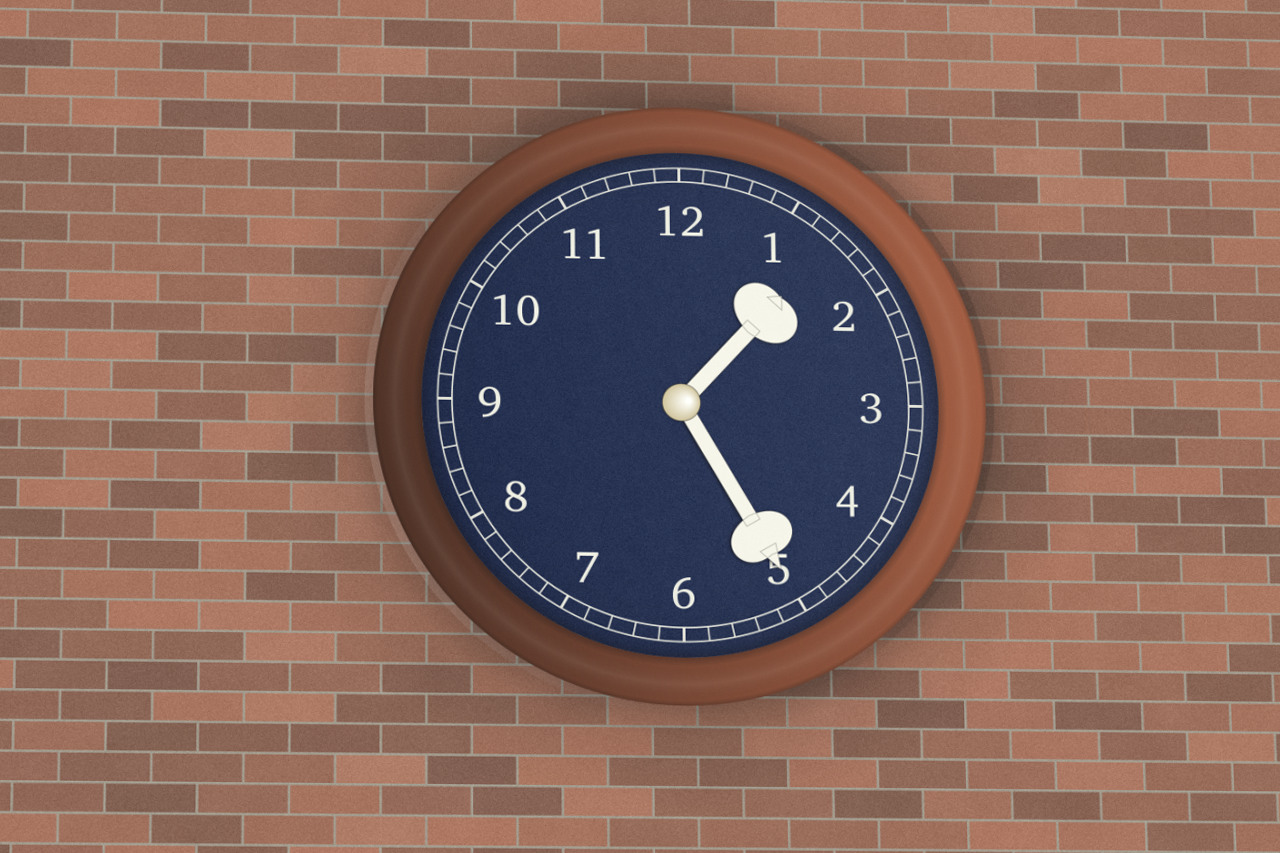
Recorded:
**1:25**
